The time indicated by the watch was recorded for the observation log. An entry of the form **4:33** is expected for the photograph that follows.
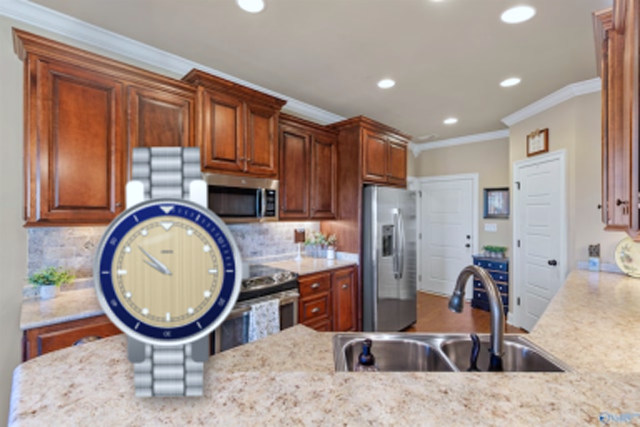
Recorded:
**9:52**
